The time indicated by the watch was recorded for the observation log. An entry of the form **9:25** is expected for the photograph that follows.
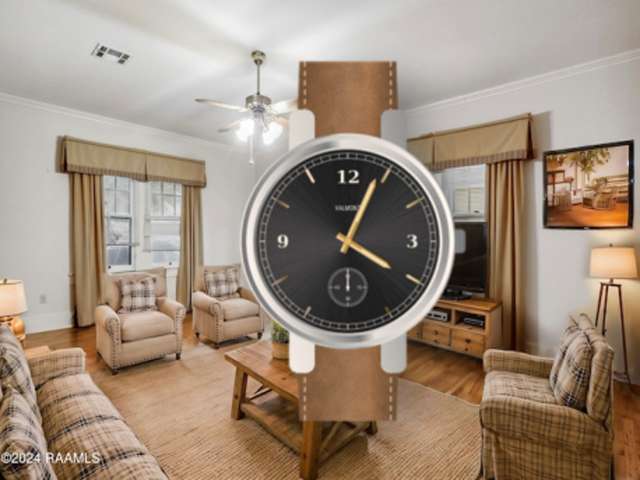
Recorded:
**4:04**
